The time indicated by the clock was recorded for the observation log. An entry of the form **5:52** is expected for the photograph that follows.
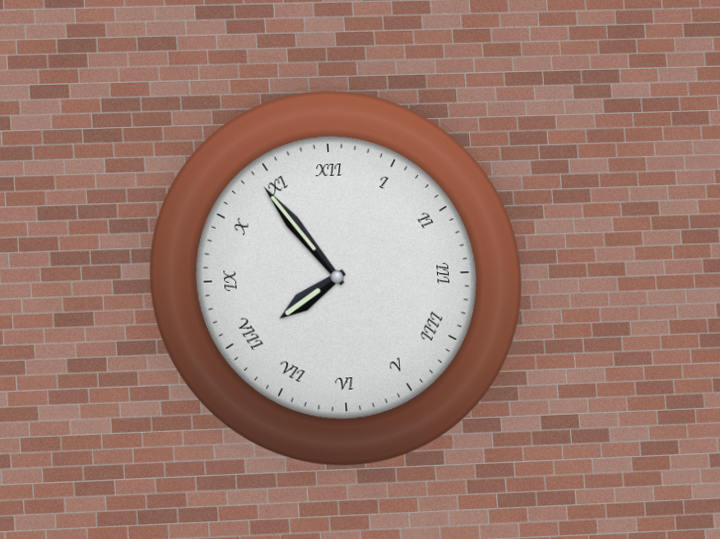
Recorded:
**7:54**
